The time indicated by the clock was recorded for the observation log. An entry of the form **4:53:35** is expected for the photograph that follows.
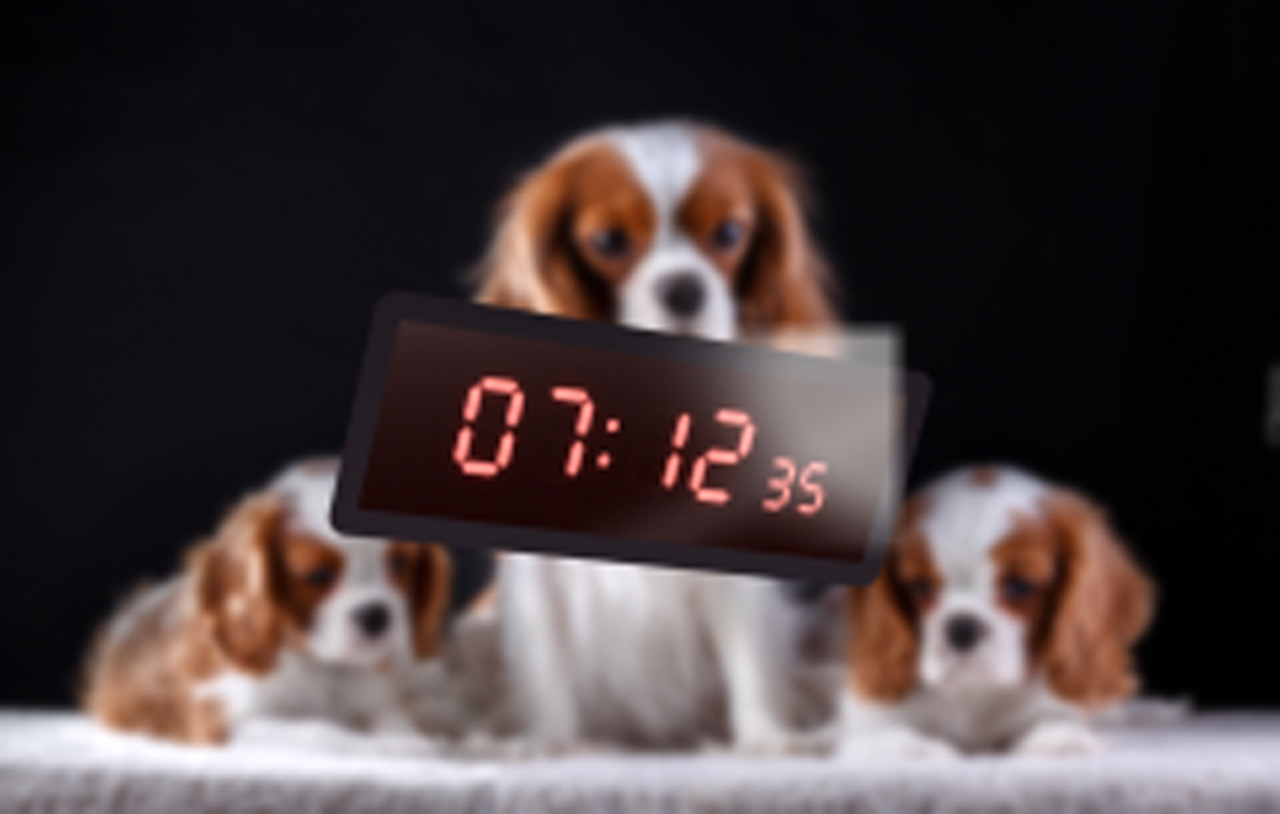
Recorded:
**7:12:35**
